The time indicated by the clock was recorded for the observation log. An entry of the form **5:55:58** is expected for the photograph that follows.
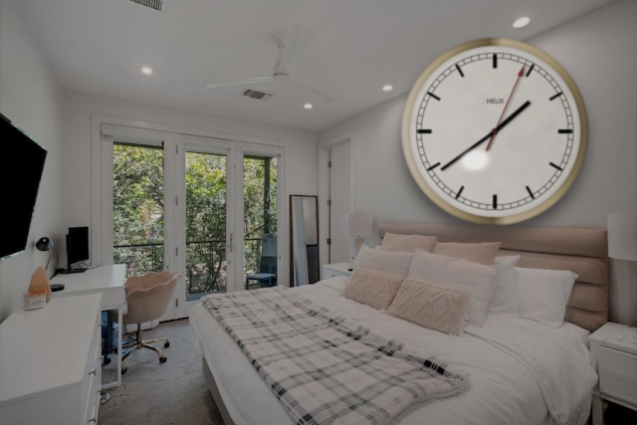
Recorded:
**1:39:04**
